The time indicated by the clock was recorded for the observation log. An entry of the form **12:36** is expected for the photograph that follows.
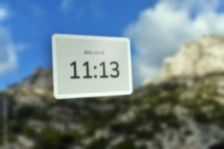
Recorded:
**11:13**
